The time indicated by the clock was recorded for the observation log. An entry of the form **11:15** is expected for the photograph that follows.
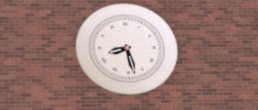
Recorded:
**8:28**
